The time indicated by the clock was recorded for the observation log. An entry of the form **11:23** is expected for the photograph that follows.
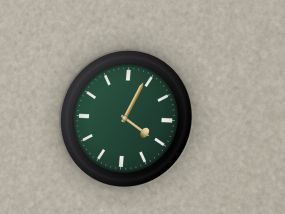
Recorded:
**4:04**
